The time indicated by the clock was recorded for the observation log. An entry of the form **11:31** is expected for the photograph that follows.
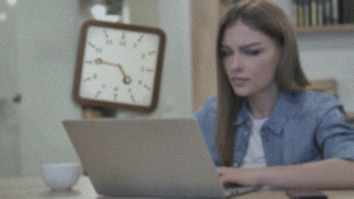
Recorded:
**4:46**
